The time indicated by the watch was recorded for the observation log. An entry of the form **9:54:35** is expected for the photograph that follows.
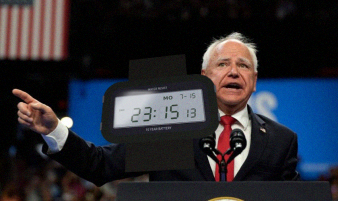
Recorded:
**23:15:13**
